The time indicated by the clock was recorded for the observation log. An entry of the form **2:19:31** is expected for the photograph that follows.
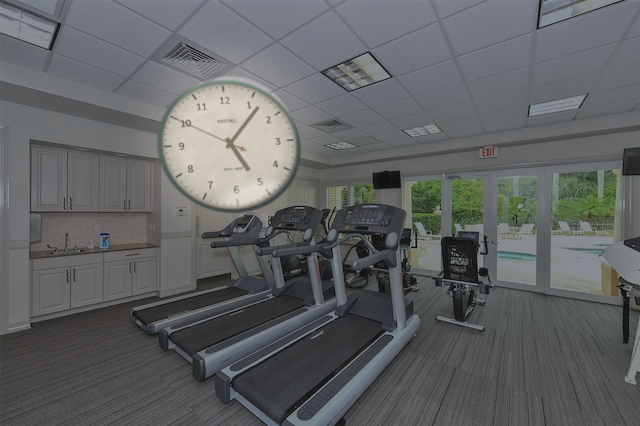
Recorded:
**5:06:50**
